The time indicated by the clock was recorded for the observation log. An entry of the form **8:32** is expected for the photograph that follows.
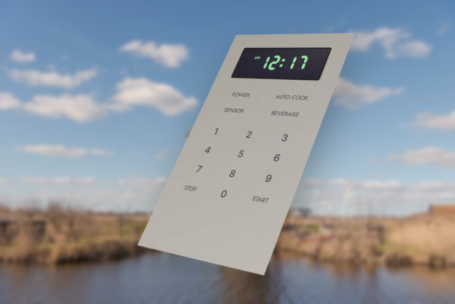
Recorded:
**12:17**
